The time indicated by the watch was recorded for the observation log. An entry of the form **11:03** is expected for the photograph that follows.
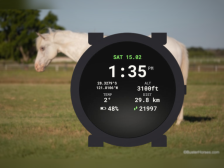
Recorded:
**1:35**
